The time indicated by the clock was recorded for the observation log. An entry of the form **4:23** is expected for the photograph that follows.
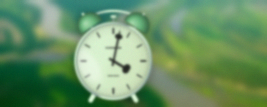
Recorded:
**4:02**
